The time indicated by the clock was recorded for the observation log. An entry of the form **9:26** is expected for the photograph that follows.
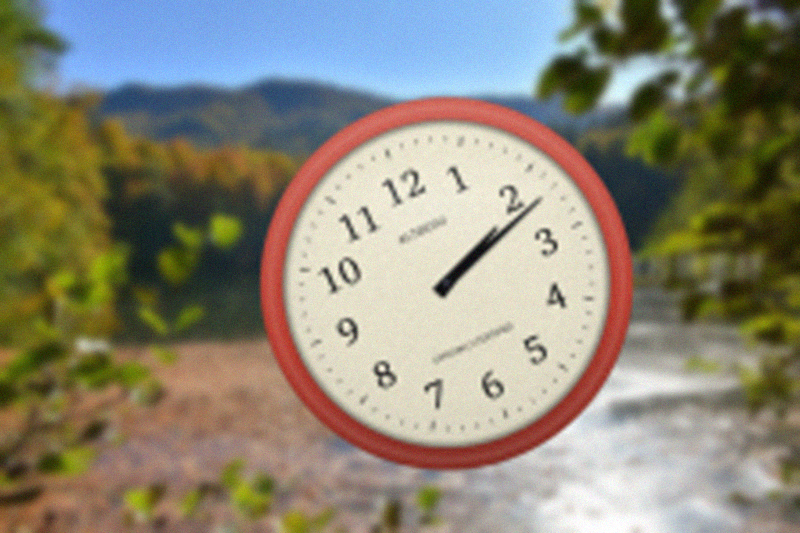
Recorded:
**2:12**
